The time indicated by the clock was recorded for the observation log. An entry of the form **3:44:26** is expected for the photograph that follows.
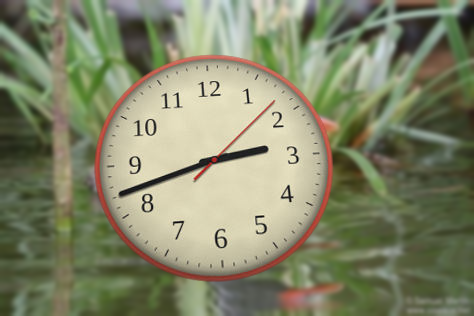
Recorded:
**2:42:08**
